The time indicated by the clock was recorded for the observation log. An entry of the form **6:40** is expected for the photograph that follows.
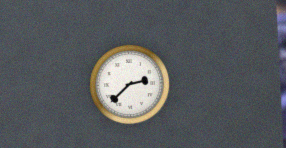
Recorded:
**2:38**
